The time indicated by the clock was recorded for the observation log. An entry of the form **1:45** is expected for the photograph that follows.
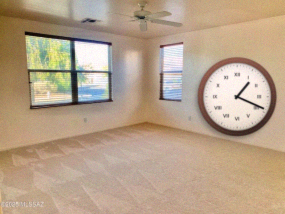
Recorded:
**1:19**
